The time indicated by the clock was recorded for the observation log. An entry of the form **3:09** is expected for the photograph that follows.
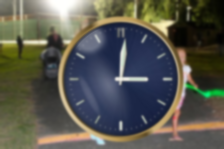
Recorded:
**3:01**
